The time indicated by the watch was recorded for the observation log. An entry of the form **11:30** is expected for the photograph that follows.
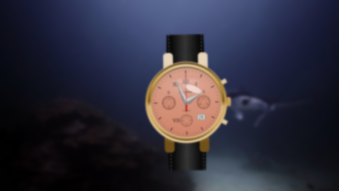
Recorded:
**1:56**
